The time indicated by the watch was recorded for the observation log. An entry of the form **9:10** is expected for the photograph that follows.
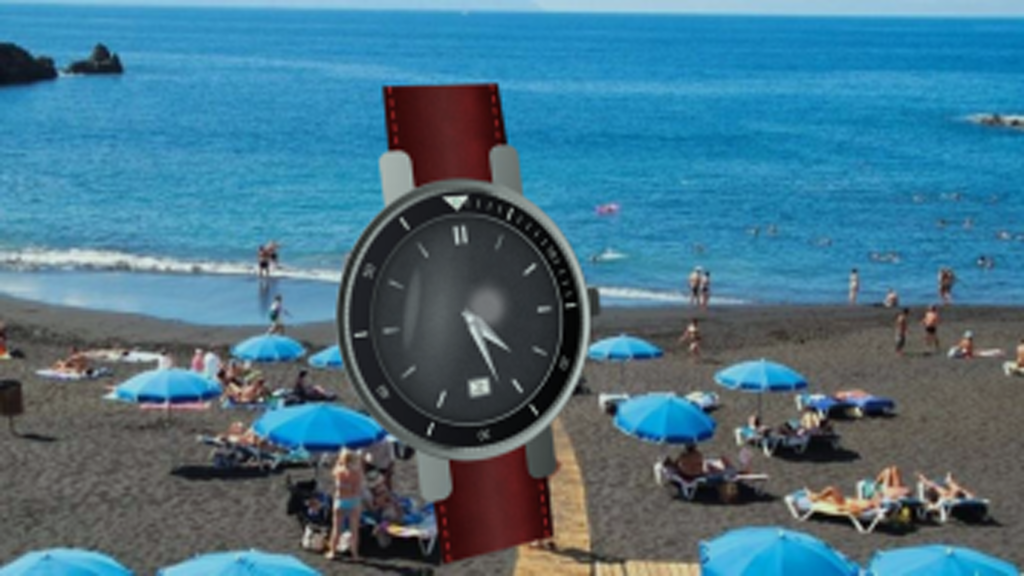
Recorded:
**4:27**
